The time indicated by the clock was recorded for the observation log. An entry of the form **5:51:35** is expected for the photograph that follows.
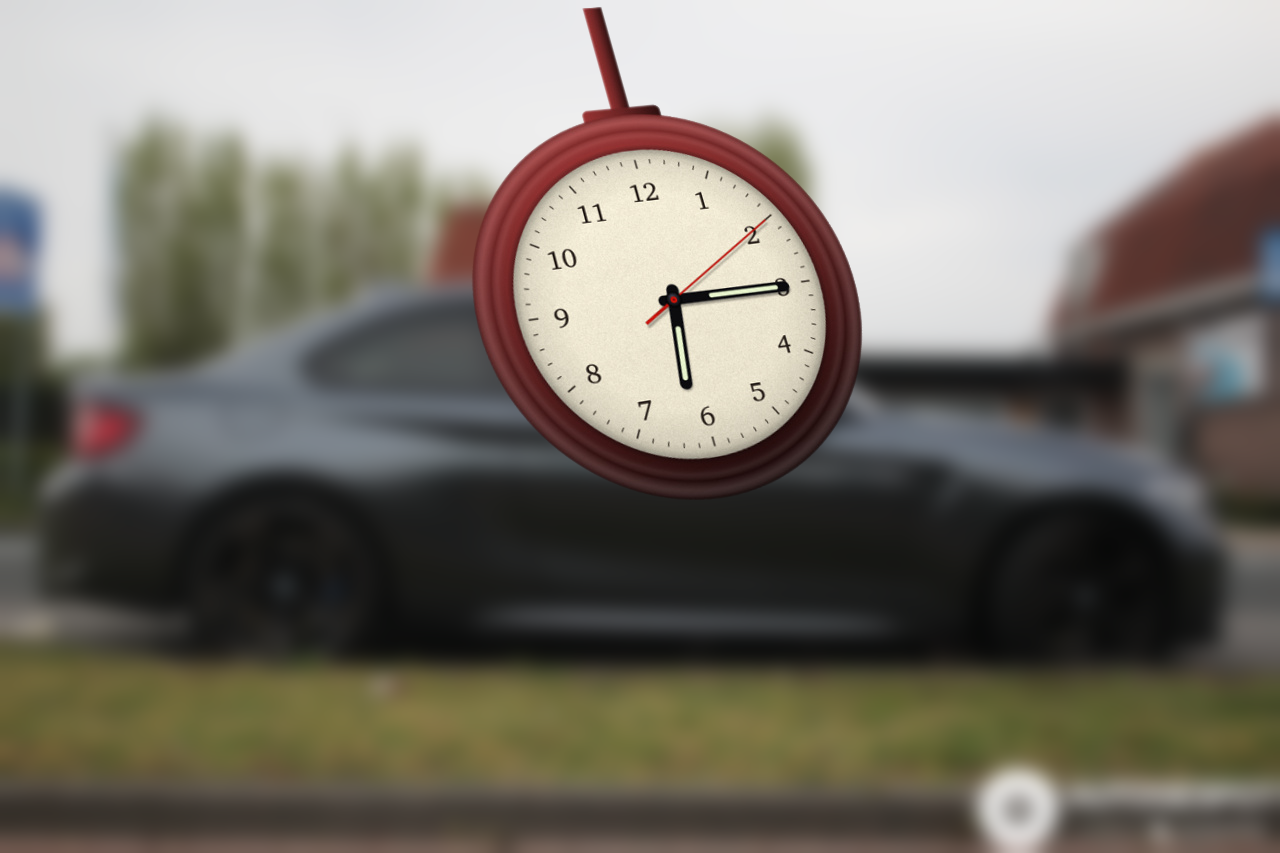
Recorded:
**6:15:10**
